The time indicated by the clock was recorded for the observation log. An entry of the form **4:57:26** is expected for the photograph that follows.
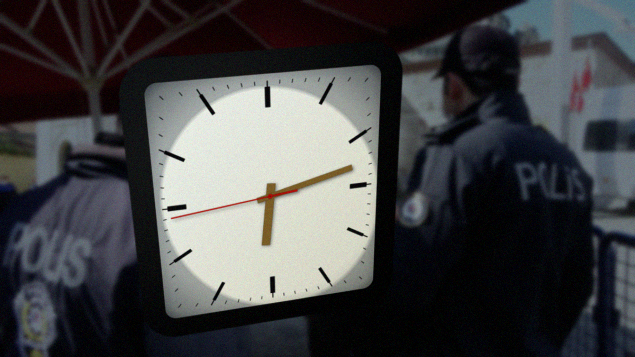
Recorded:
**6:12:44**
